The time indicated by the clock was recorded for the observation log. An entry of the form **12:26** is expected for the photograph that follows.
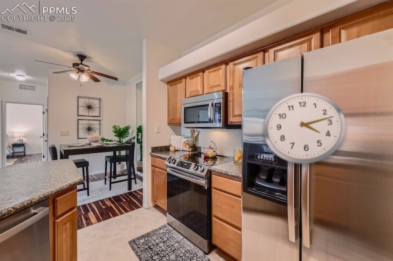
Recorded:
**4:13**
